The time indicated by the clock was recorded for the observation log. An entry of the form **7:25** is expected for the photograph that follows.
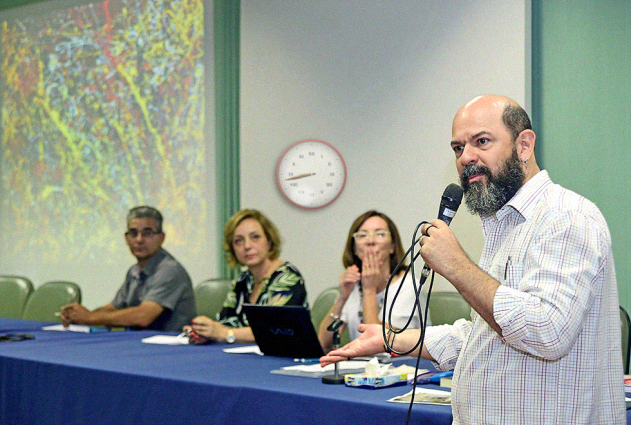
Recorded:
**8:43**
